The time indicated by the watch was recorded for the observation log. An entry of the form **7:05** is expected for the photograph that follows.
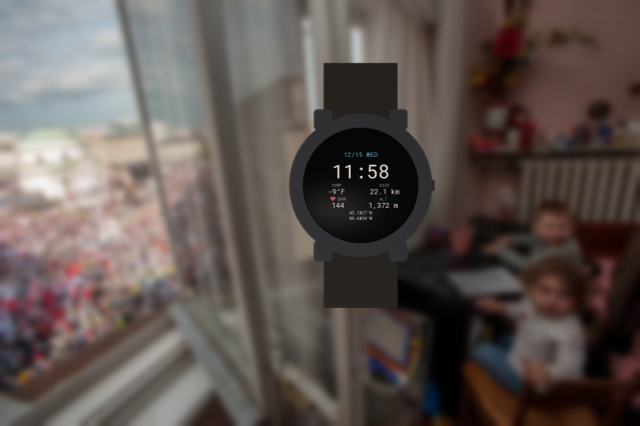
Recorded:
**11:58**
